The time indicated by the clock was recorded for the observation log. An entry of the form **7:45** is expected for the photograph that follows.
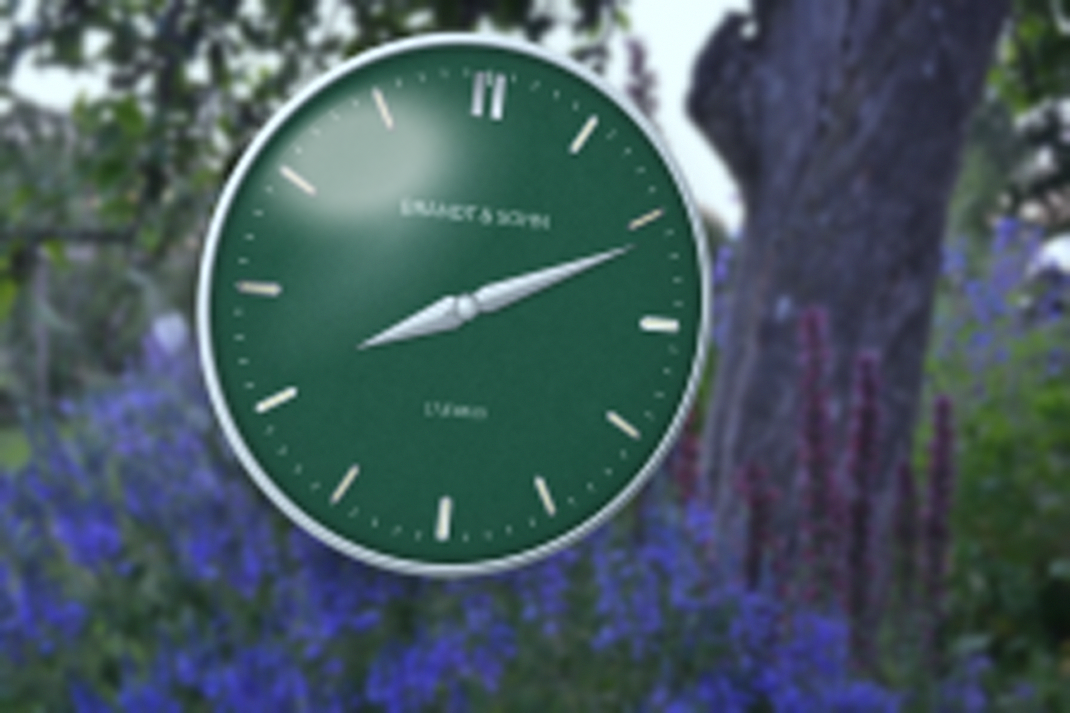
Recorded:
**8:11**
